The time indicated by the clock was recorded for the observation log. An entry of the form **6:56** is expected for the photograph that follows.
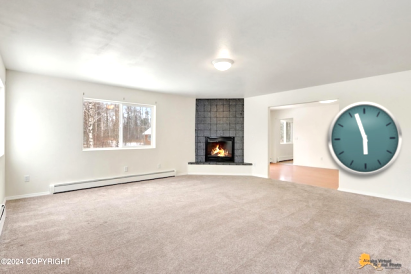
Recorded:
**5:57**
